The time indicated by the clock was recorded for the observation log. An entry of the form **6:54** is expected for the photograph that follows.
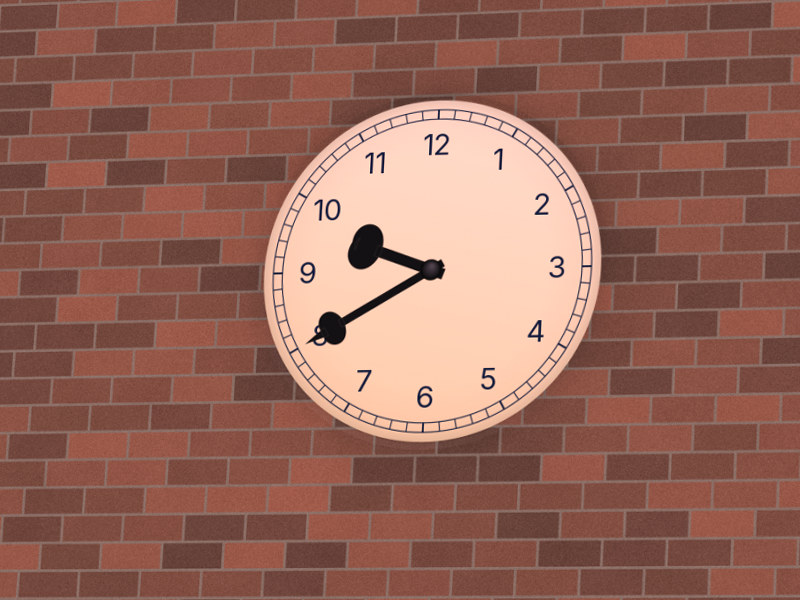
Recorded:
**9:40**
